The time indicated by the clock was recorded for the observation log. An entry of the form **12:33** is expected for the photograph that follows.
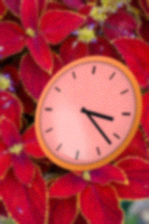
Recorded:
**3:22**
